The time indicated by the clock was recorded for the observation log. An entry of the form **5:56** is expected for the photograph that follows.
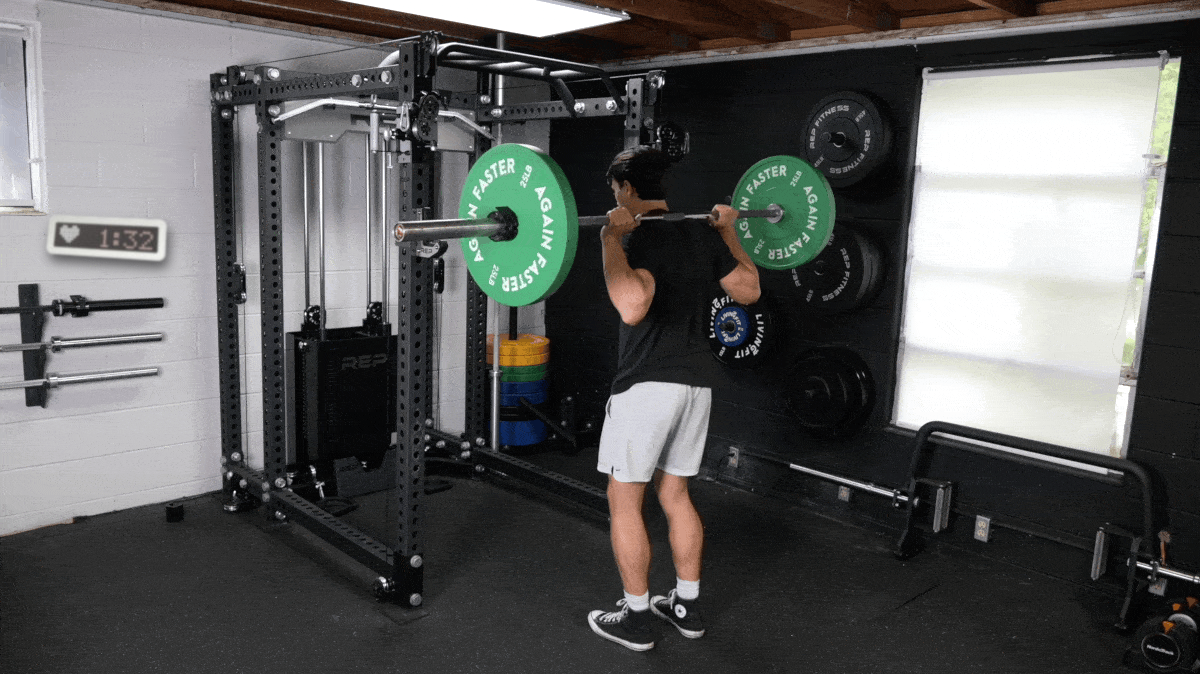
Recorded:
**1:32**
